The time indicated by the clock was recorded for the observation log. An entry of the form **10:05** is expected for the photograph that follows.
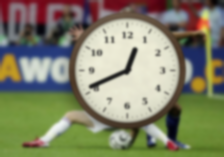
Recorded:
**12:41**
